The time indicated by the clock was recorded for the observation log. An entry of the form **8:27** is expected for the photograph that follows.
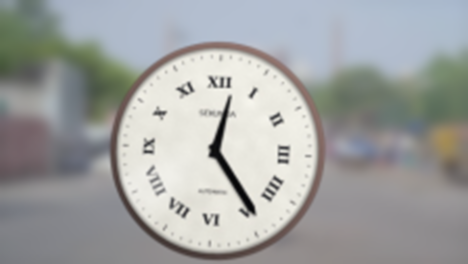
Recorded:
**12:24**
